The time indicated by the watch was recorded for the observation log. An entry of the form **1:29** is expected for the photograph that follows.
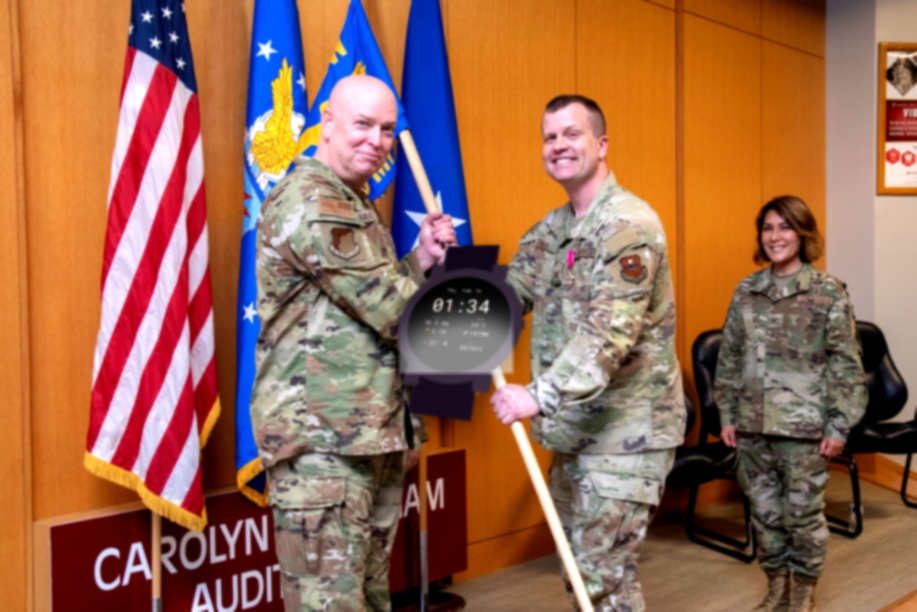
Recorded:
**1:34**
